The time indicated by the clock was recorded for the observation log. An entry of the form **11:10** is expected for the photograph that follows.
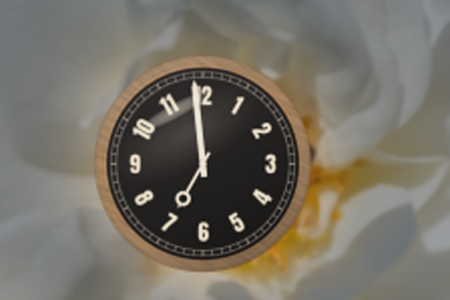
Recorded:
**6:59**
